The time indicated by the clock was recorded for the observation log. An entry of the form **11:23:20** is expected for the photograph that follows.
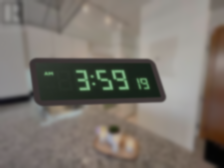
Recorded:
**3:59:19**
